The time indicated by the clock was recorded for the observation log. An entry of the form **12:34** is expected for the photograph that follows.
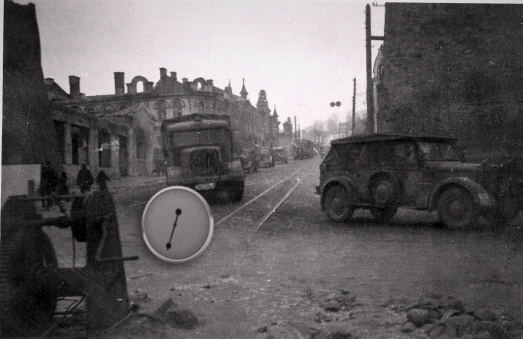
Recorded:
**12:33**
